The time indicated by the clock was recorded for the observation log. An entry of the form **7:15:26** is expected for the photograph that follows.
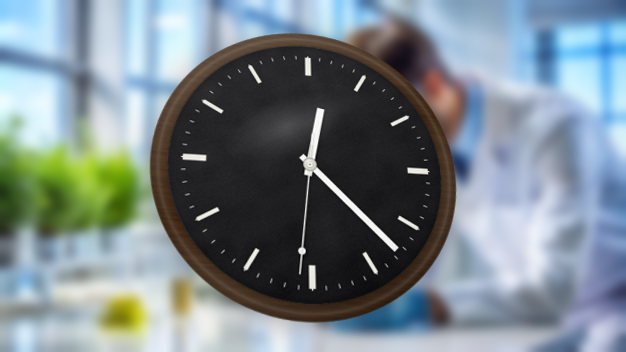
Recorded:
**12:22:31**
